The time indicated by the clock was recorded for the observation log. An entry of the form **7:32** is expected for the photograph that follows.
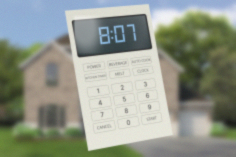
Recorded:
**8:07**
